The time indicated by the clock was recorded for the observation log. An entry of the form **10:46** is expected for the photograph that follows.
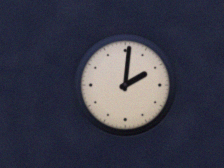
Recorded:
**2:01**
